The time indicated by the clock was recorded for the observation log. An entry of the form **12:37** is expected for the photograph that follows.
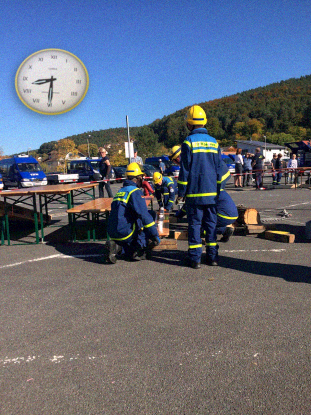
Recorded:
**8:30**
